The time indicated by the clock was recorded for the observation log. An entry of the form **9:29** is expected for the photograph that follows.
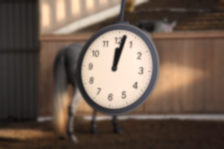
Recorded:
**12:02**
